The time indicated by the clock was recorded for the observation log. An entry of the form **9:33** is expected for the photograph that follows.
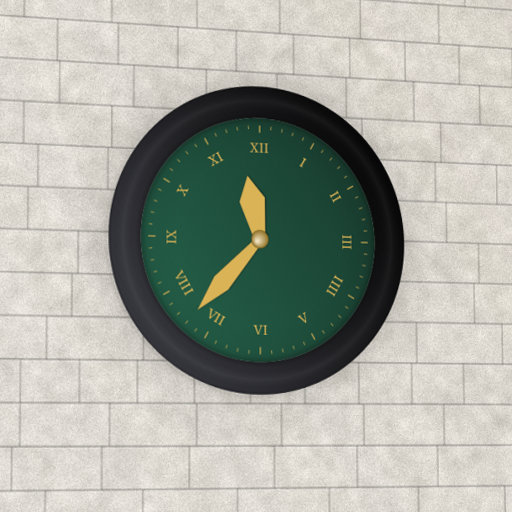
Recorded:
**11:37**
